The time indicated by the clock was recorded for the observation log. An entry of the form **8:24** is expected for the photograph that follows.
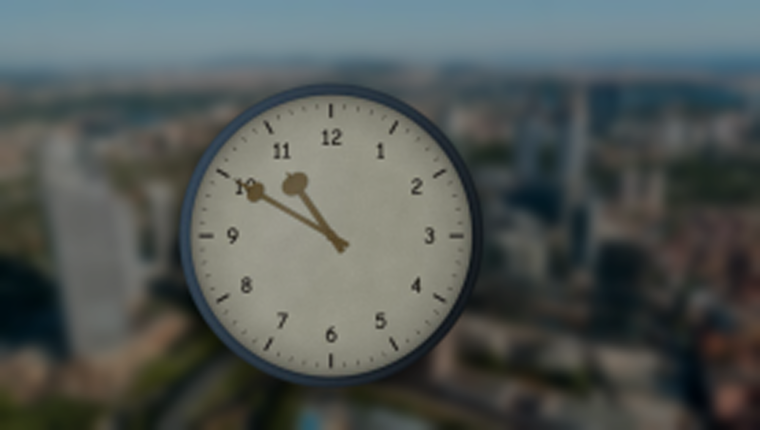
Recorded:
**10:50**
